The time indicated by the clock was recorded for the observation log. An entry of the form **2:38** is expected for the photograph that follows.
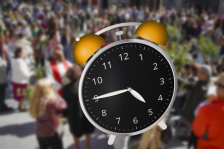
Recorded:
**4:45**
